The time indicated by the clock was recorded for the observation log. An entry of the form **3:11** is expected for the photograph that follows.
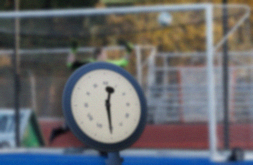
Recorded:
**12:30**
